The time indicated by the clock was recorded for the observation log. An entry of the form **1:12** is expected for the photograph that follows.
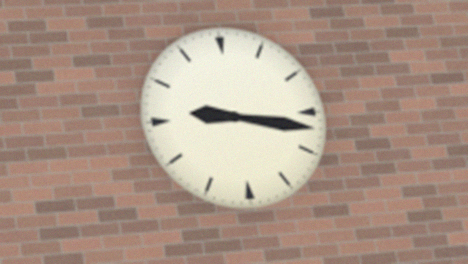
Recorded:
**9:17**
